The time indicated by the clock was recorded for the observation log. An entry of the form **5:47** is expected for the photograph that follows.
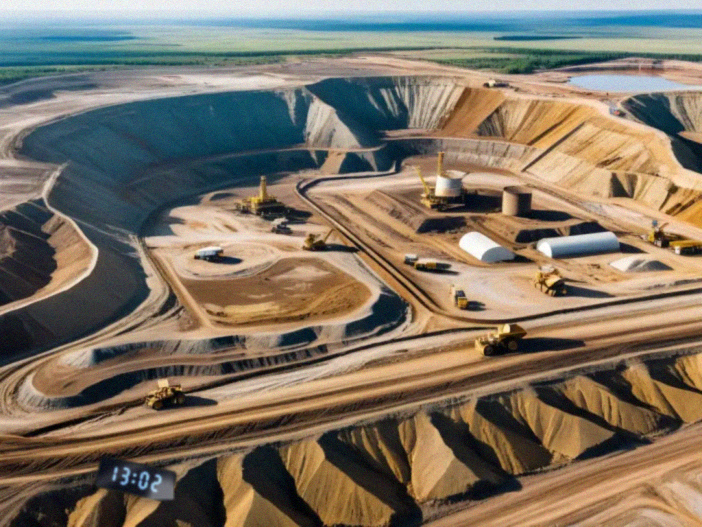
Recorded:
**13:02**
